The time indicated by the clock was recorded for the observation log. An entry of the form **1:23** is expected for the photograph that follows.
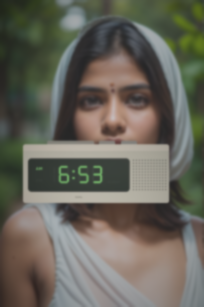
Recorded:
**6:53**
